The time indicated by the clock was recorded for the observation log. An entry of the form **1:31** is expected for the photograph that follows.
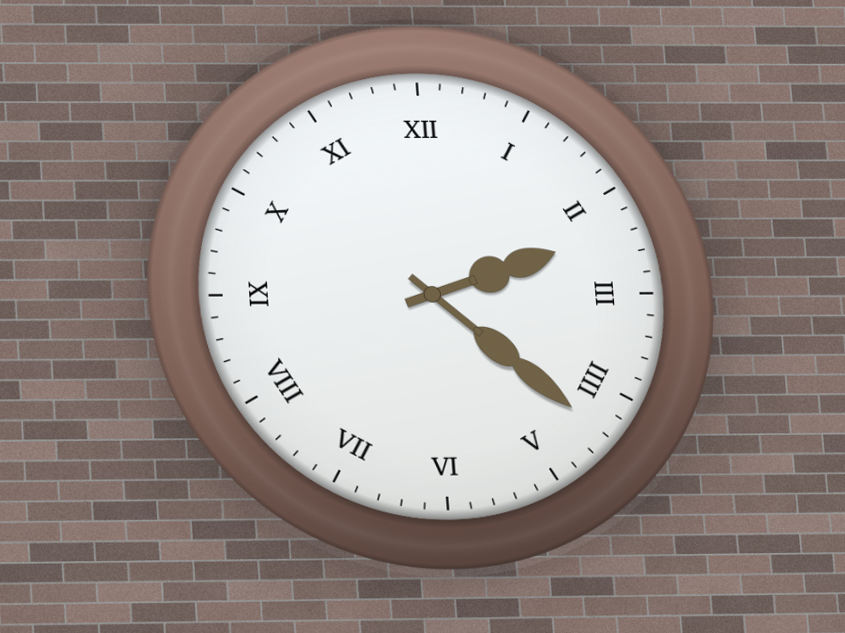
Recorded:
**2:22**
